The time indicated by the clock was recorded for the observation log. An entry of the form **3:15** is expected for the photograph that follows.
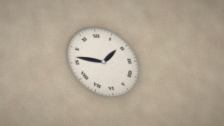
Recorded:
**1:47**
